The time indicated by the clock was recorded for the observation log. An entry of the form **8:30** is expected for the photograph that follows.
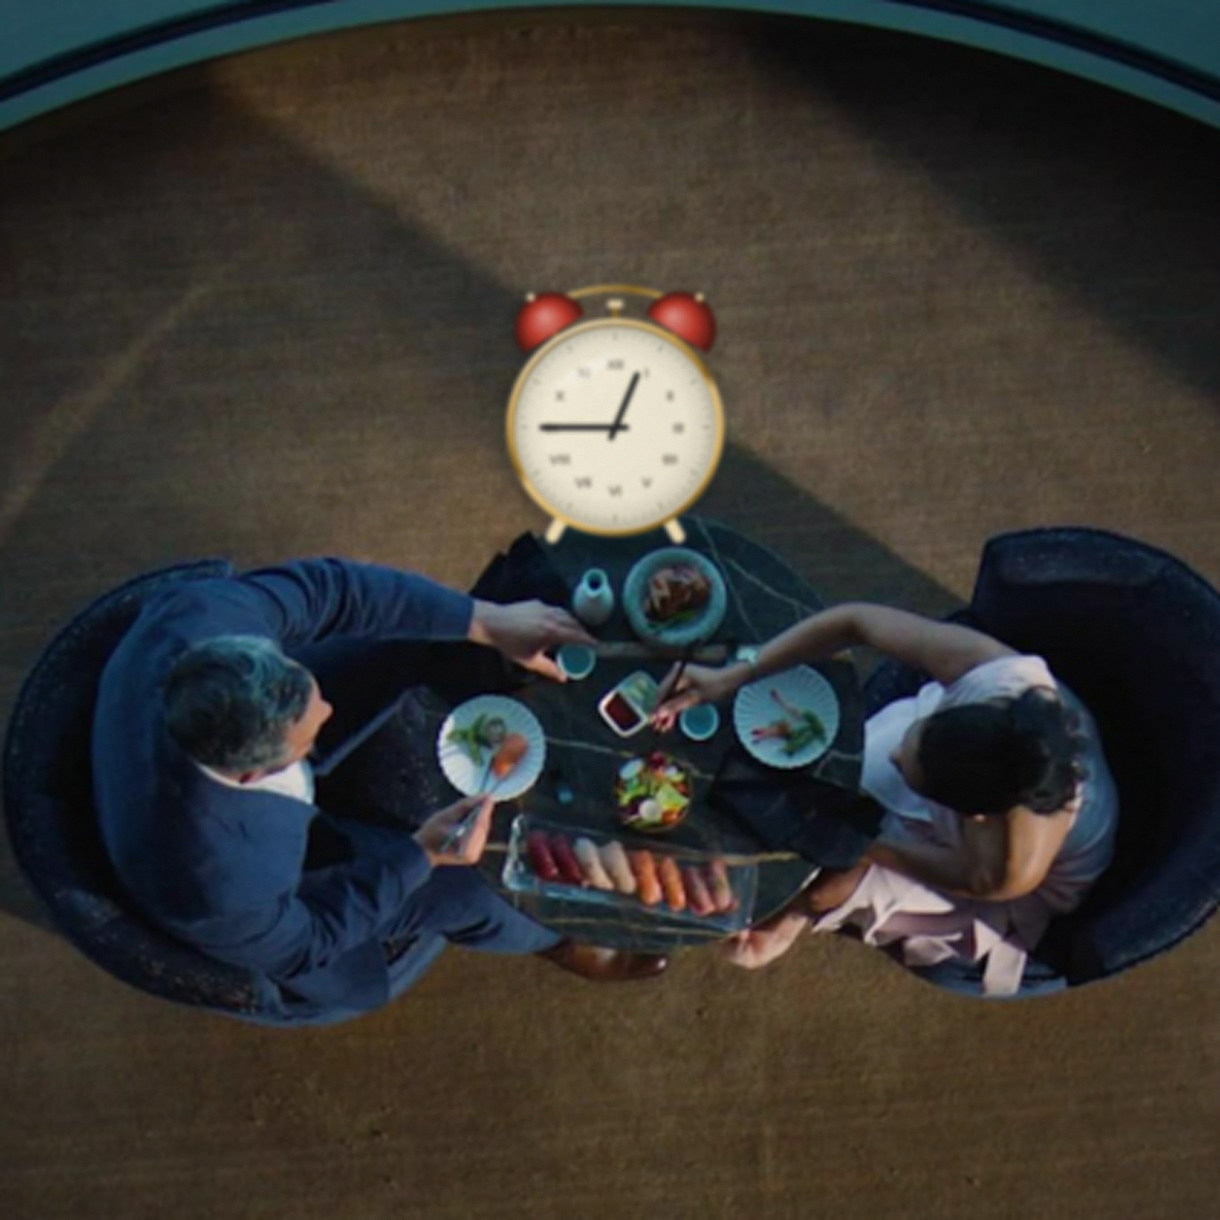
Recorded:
**12:45**
